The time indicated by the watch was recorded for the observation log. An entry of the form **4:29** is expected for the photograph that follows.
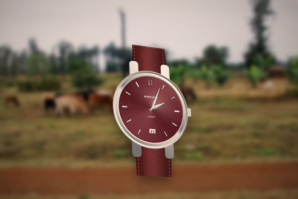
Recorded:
**2:04**
